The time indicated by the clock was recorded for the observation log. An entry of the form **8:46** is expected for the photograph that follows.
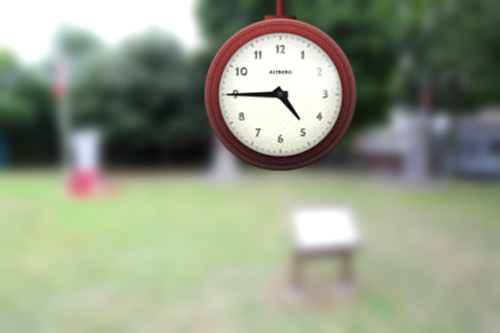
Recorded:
**4:45**
